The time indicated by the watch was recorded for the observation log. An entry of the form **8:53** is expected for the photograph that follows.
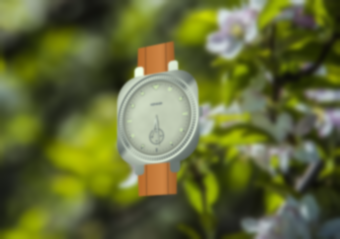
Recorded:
**6:29**
